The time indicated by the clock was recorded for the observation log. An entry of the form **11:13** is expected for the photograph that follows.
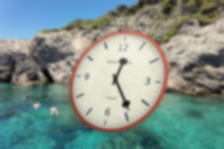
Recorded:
**12:24**
